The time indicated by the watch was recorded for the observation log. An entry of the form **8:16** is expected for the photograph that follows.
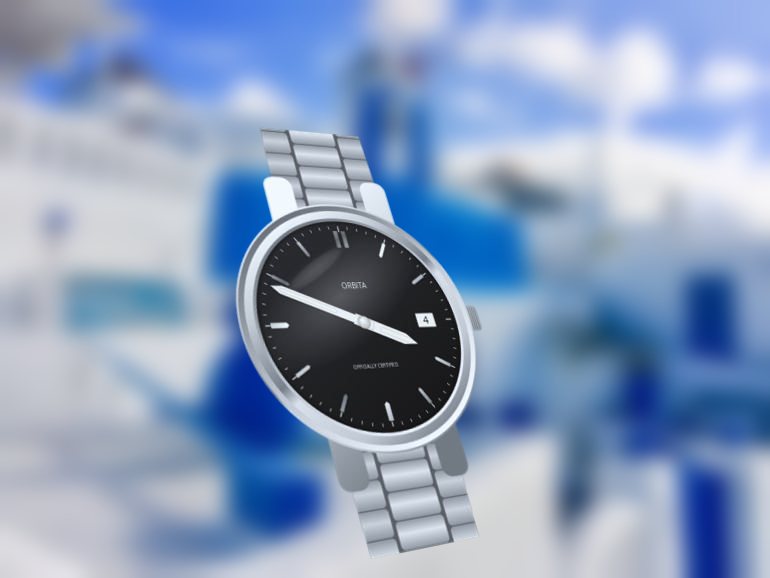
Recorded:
**3:49**
